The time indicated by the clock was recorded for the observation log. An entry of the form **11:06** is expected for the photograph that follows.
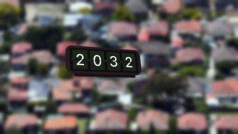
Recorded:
**20:32**
